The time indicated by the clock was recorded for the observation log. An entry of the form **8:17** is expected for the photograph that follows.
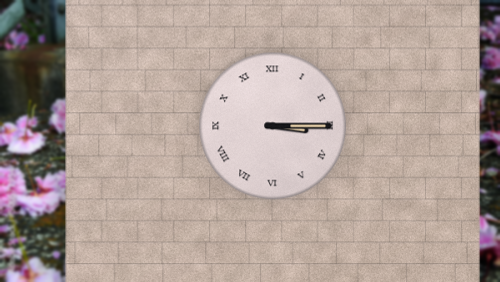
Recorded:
**3:15**
